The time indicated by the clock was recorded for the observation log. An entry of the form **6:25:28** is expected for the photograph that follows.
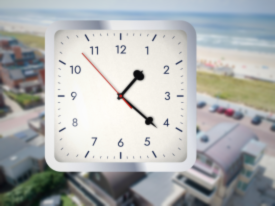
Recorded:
**1:21:53**
